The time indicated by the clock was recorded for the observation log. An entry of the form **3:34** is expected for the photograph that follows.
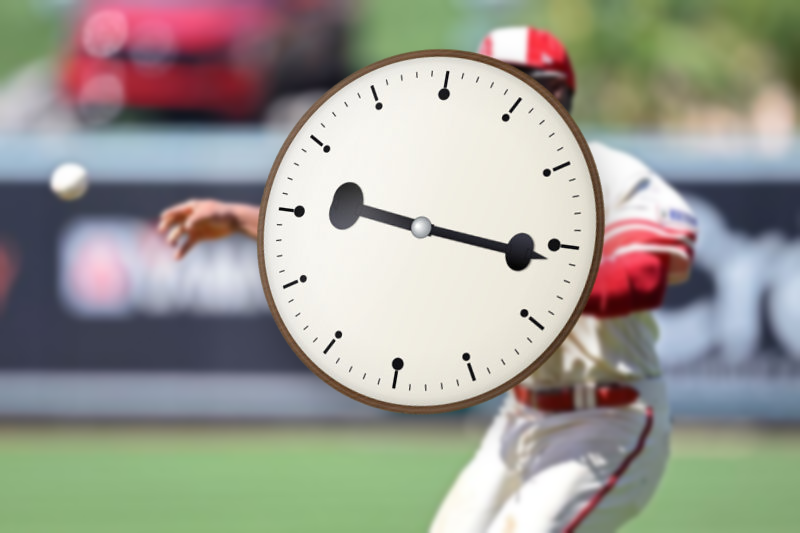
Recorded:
**9:16**
